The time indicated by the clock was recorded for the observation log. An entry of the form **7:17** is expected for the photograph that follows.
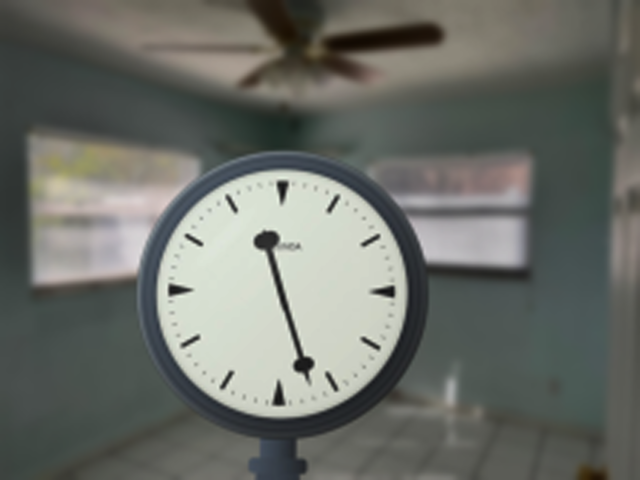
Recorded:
**11:27**
